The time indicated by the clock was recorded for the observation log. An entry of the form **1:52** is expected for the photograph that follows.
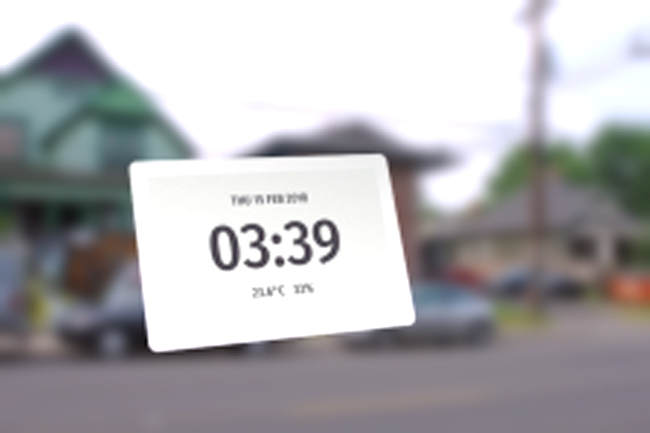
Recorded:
**3:39**
